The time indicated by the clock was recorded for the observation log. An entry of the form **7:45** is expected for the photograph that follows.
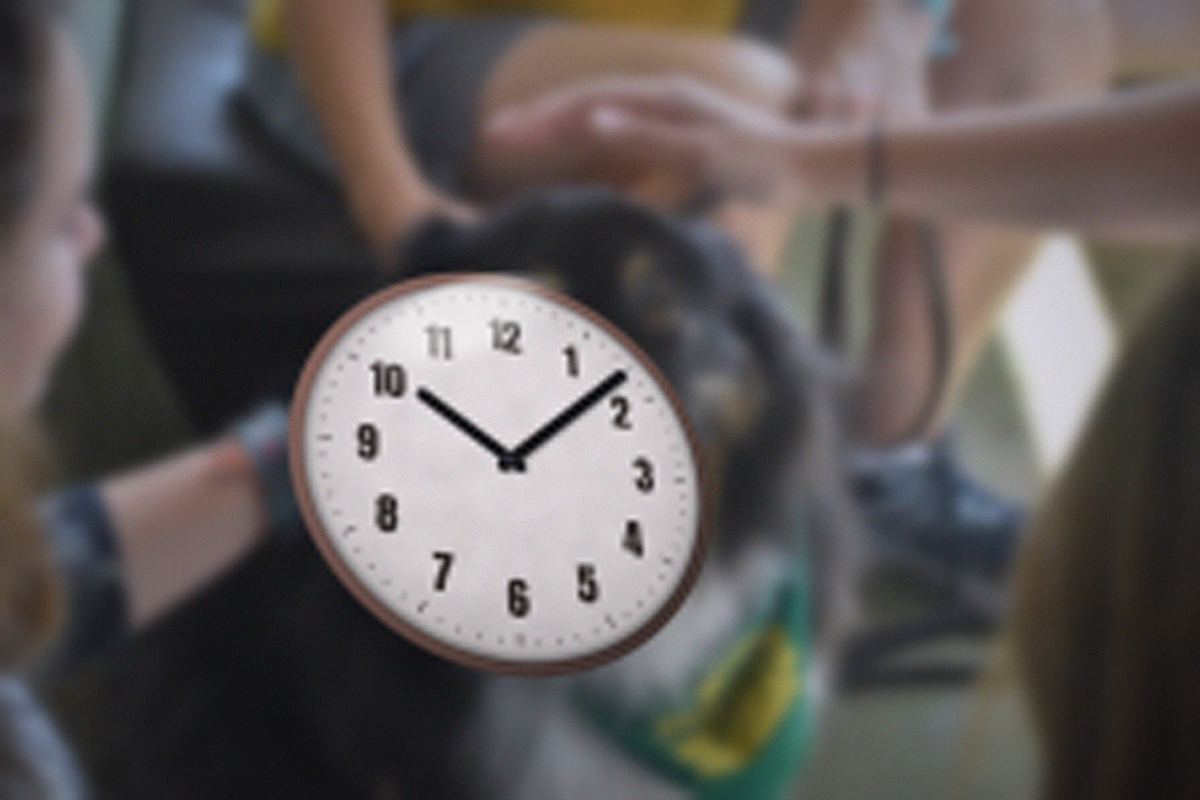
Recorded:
**10:08**
